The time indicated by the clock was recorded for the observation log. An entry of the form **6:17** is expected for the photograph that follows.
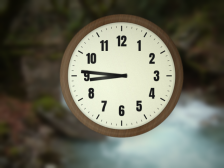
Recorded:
**8:46**
